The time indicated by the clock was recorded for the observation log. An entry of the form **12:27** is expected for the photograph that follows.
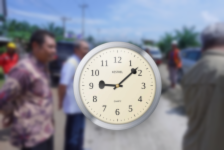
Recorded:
**9:08**
